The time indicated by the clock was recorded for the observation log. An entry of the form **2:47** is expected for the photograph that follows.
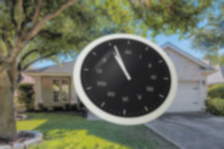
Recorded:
**10:56**
